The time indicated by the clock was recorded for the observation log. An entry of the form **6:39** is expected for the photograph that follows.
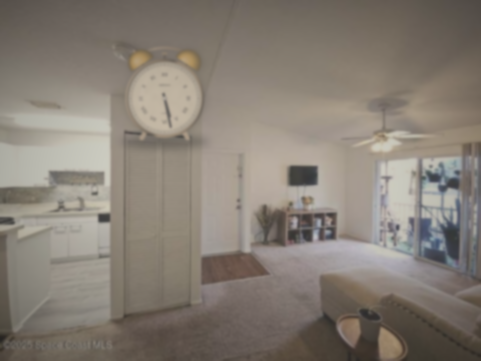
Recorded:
**5:28**
